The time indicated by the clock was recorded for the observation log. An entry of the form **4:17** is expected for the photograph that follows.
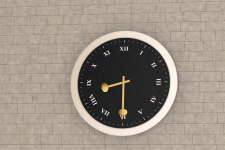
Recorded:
**8:30**
